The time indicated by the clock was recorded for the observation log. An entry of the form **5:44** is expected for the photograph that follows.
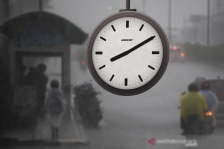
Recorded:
**8:10**
